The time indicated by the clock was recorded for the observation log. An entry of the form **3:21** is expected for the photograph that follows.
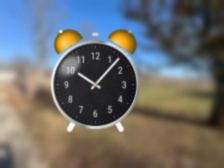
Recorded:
**10:07**
